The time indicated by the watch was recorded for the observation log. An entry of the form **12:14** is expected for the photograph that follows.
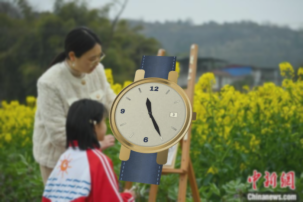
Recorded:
**11:25**
